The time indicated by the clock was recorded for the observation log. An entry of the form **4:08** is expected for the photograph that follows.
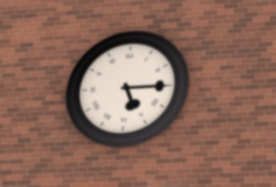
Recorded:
**5:15**
